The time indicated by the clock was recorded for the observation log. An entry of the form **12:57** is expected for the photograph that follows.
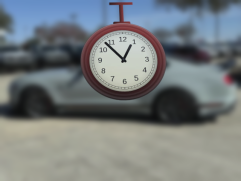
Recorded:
**12:53**
